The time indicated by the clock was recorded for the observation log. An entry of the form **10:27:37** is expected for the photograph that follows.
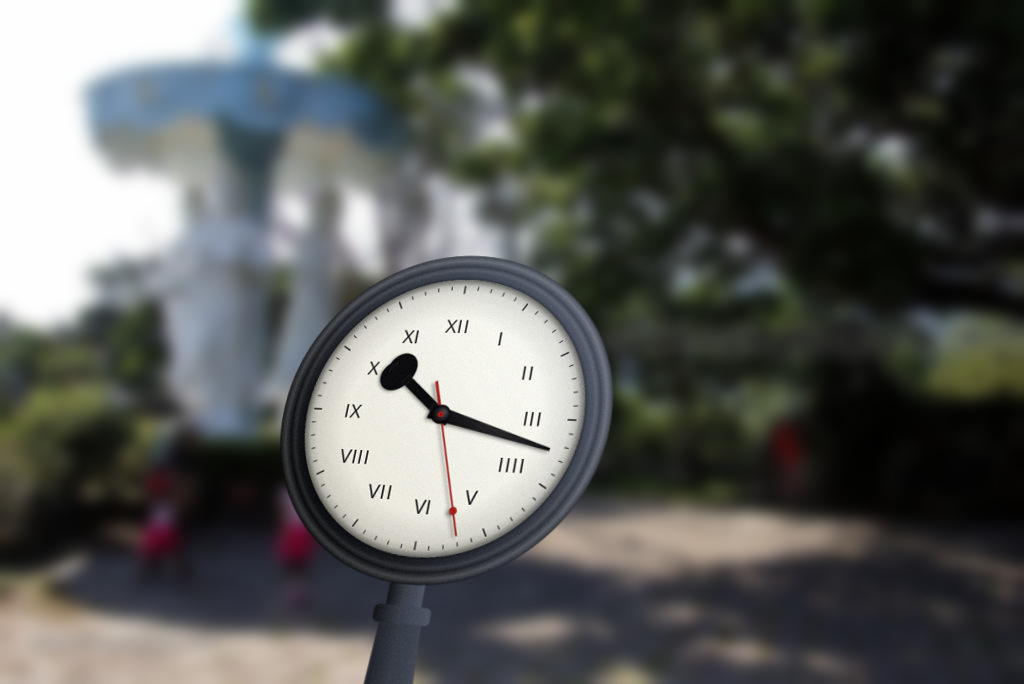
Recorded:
**10:17:27**
